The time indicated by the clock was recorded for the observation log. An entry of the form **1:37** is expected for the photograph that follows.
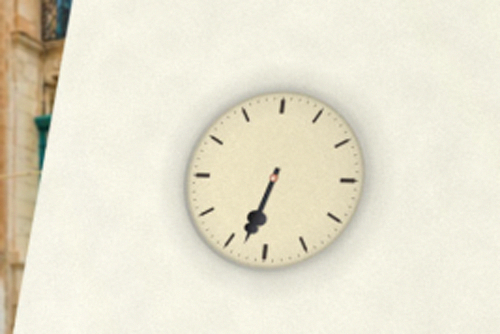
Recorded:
**6:33**
